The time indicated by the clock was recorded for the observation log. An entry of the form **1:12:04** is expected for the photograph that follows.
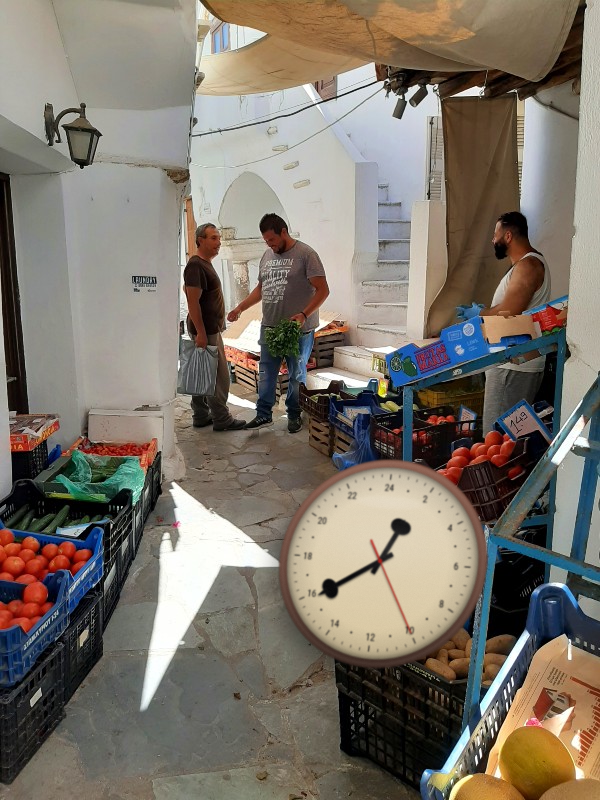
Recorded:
**1:39:25**
